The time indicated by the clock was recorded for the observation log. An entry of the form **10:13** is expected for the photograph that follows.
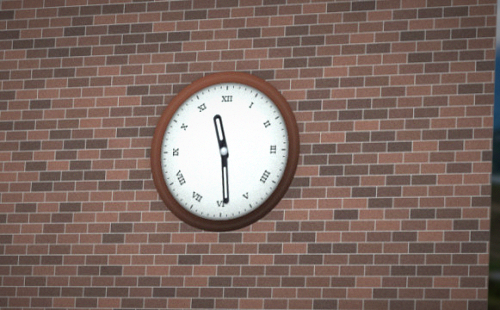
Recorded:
**11:29**
